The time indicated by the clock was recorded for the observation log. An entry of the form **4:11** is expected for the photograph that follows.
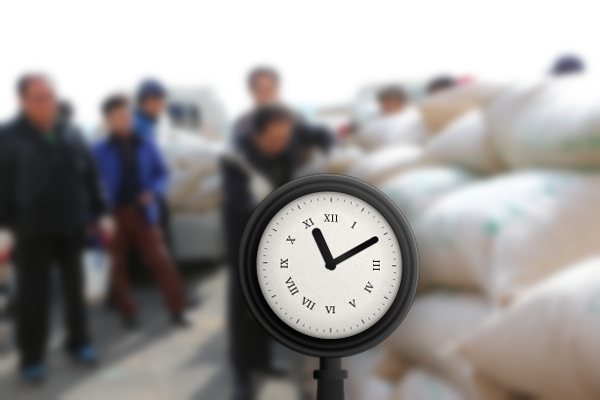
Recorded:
**11:10**
